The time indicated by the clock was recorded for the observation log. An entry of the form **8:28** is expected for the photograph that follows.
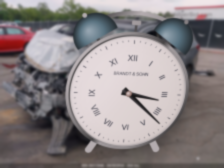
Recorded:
**3:22**
